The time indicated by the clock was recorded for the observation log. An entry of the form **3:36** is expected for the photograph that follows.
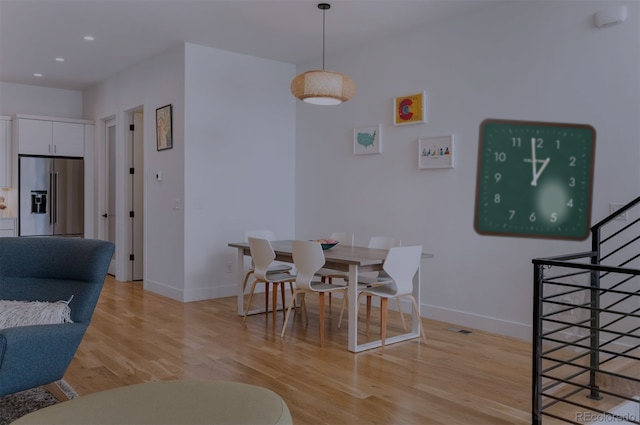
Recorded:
**12:59**
